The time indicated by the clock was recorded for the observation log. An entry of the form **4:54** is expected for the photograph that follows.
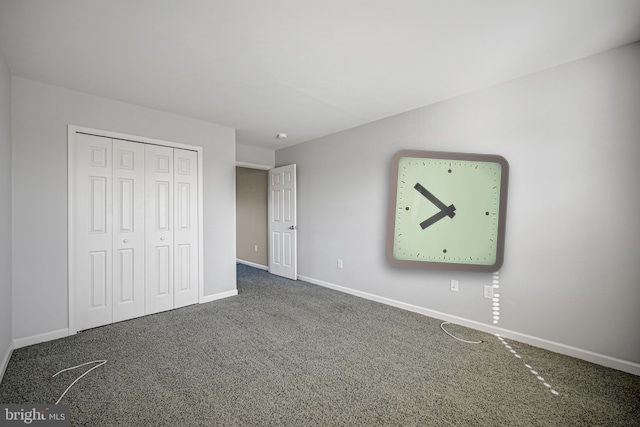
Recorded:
**7:51**
